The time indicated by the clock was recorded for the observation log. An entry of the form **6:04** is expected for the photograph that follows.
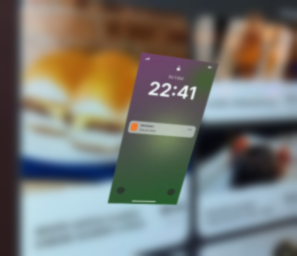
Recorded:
**22:41**
